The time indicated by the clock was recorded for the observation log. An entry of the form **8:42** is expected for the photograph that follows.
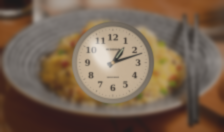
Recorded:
**1:12**
